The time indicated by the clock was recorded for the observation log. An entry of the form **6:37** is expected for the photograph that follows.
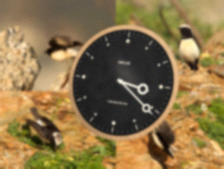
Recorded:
**3:21**
